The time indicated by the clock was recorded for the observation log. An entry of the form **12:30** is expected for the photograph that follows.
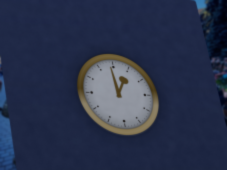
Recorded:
**12:59**
